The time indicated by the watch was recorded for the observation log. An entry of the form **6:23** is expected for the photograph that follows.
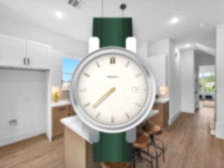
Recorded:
**7:38**
